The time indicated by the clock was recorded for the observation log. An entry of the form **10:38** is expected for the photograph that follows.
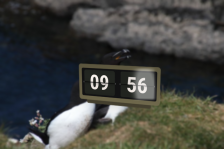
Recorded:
**9:56**
